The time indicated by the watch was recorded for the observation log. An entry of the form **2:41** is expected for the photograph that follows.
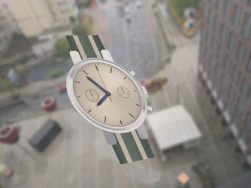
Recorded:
**7:54**
